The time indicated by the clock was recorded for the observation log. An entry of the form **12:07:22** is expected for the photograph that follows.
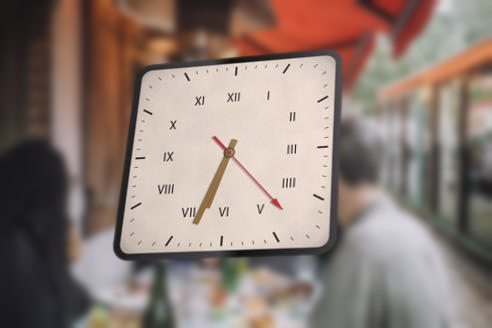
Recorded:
**6:33:23**
